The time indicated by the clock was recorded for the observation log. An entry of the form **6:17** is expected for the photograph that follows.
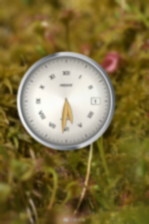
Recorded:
**5:31**
